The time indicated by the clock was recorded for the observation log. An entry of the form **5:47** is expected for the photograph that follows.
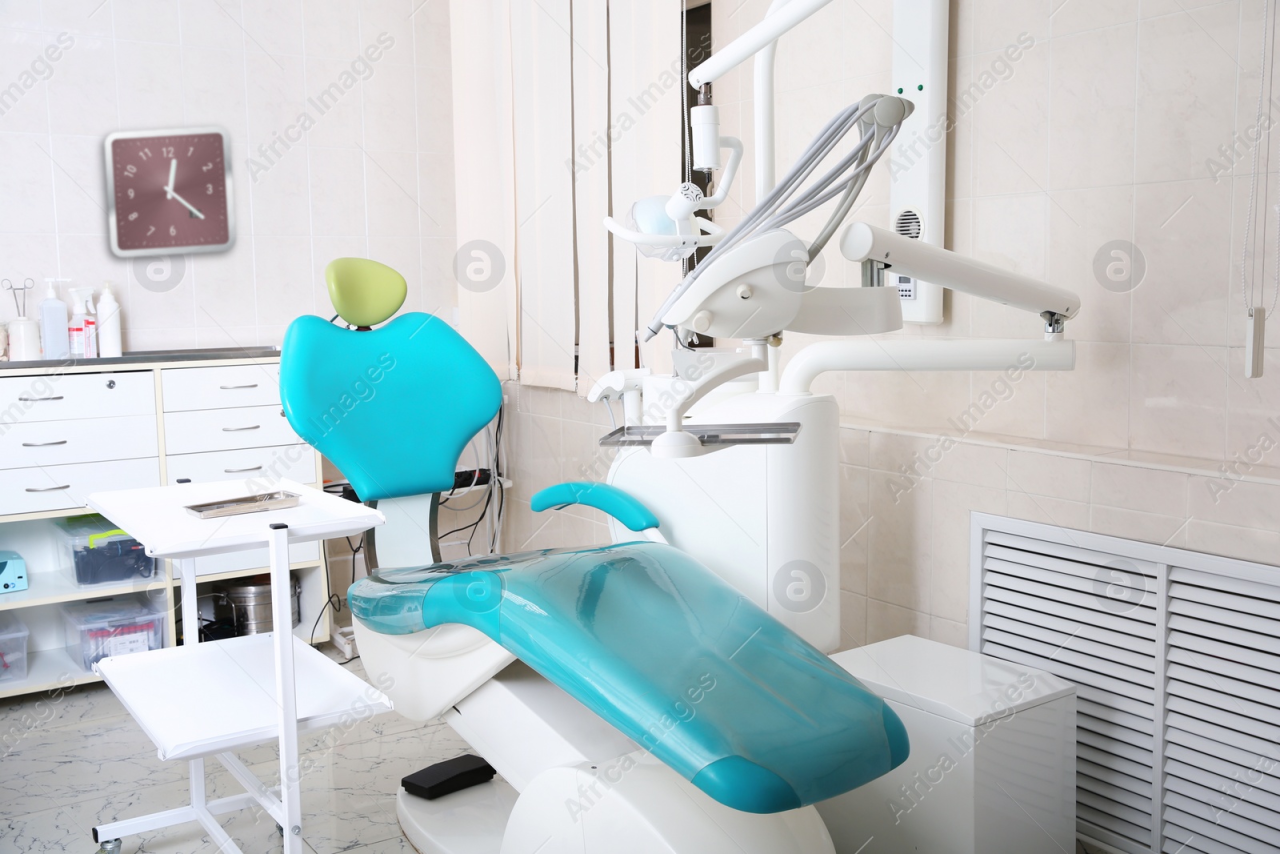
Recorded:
**12:22**
